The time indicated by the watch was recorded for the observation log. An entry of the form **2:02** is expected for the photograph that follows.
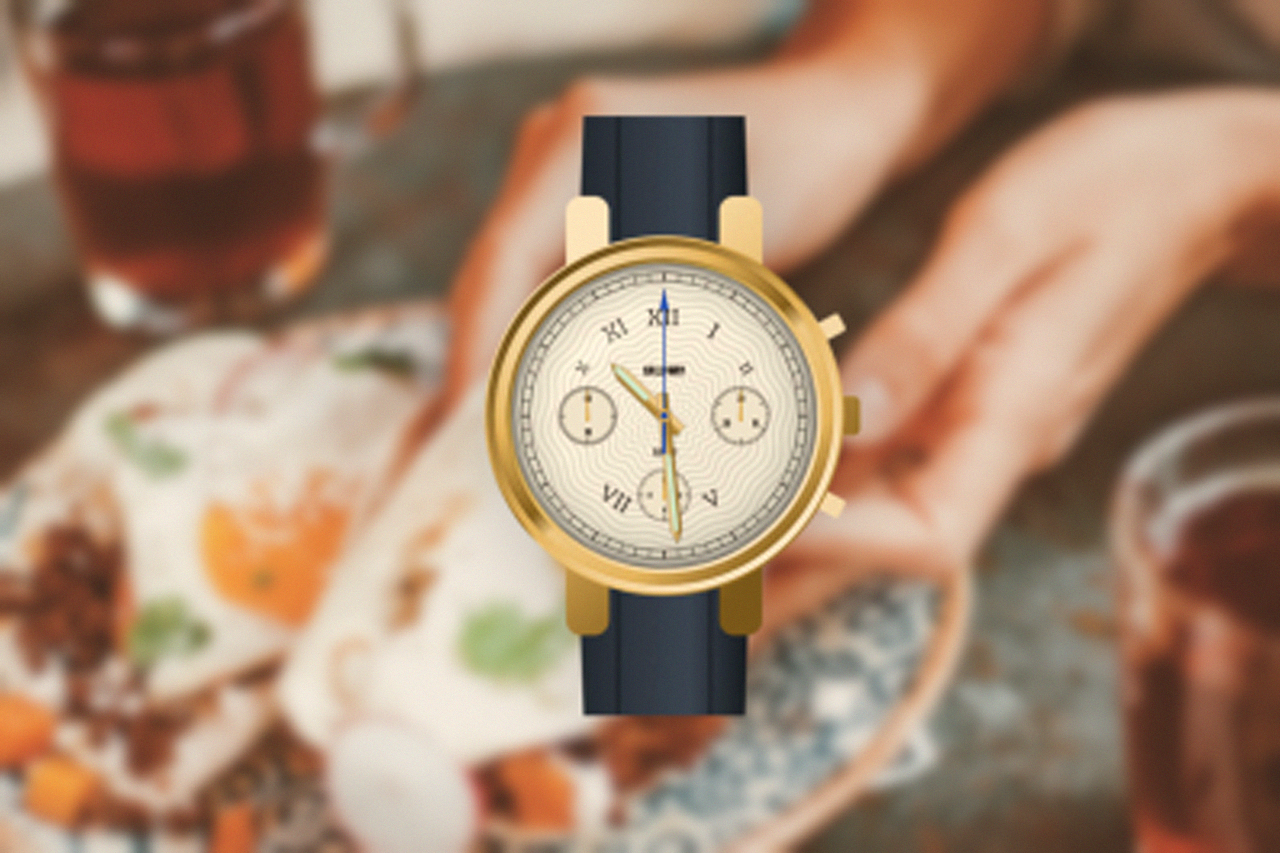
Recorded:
**10:29**
